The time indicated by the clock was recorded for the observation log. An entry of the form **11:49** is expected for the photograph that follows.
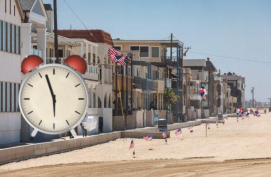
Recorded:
**5:57**
